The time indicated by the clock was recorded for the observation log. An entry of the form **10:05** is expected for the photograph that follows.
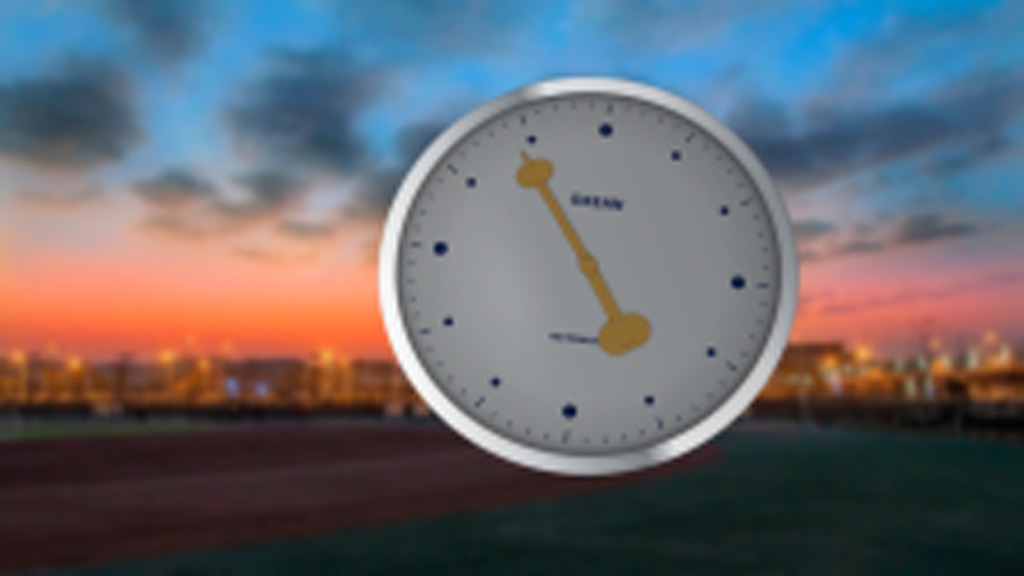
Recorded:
**4:54**
